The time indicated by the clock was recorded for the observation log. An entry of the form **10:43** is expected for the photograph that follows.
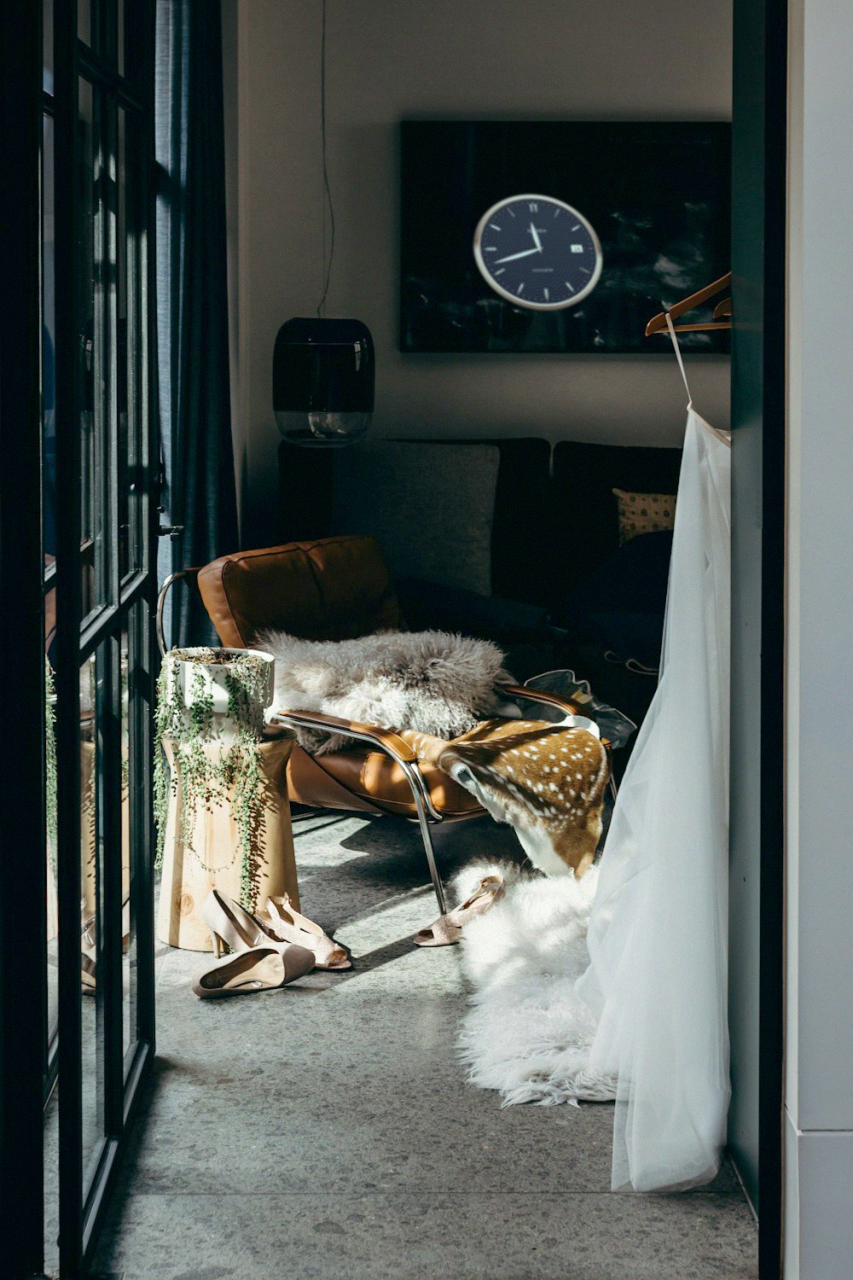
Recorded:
**11:42**
